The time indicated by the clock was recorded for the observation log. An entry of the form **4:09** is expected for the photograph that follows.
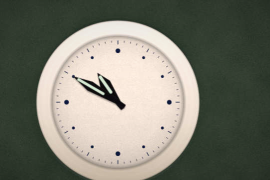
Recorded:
**10:50**
